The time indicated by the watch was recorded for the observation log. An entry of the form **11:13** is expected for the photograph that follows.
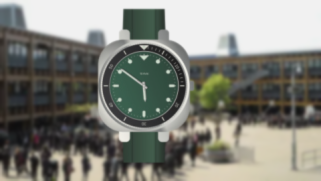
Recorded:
**5:51**
